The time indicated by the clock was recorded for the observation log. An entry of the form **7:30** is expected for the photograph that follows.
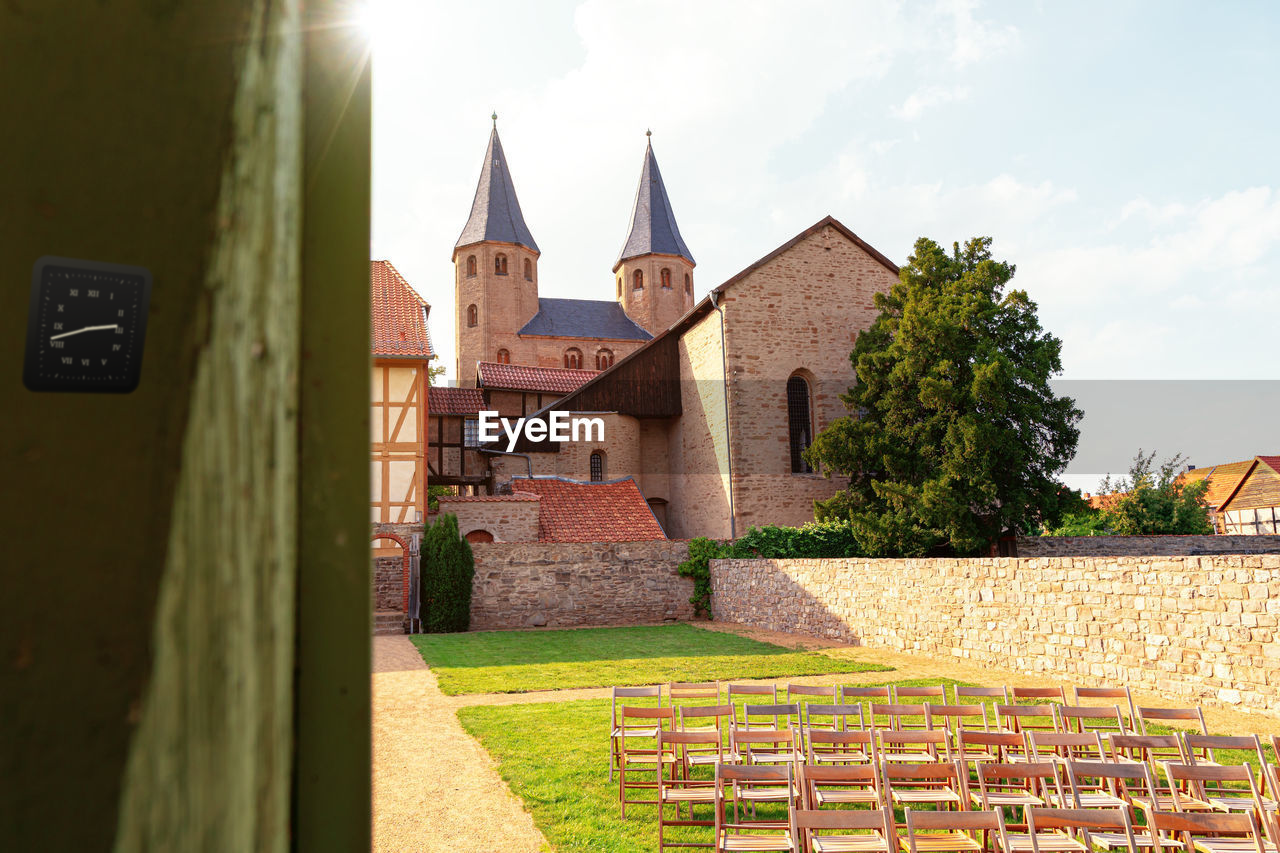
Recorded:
**2:42**
